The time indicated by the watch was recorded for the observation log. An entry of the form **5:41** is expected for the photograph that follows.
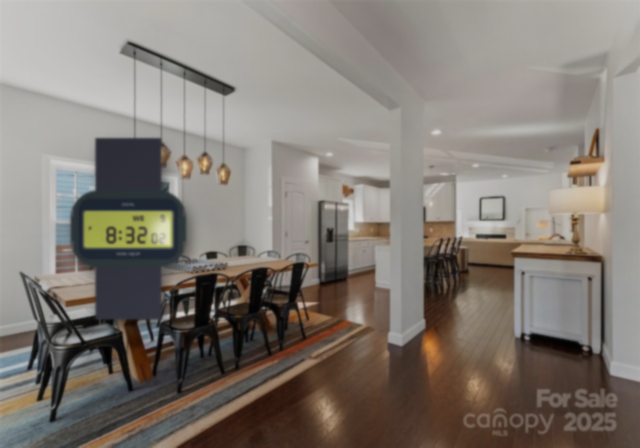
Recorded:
**8:32**
